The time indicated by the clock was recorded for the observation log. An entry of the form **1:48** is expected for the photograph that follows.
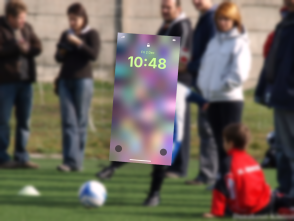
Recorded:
**10:48**
